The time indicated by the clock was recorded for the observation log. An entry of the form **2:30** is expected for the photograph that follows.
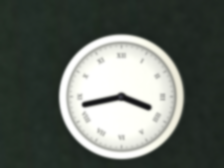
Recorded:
**3:43**
